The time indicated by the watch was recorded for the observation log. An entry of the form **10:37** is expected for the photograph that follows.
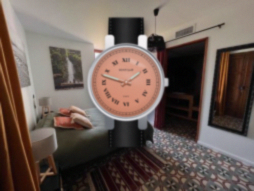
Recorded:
**1:48**
